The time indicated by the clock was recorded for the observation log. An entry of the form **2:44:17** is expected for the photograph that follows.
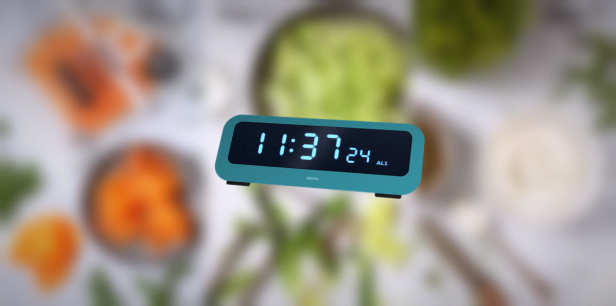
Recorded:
**11:37:24**
